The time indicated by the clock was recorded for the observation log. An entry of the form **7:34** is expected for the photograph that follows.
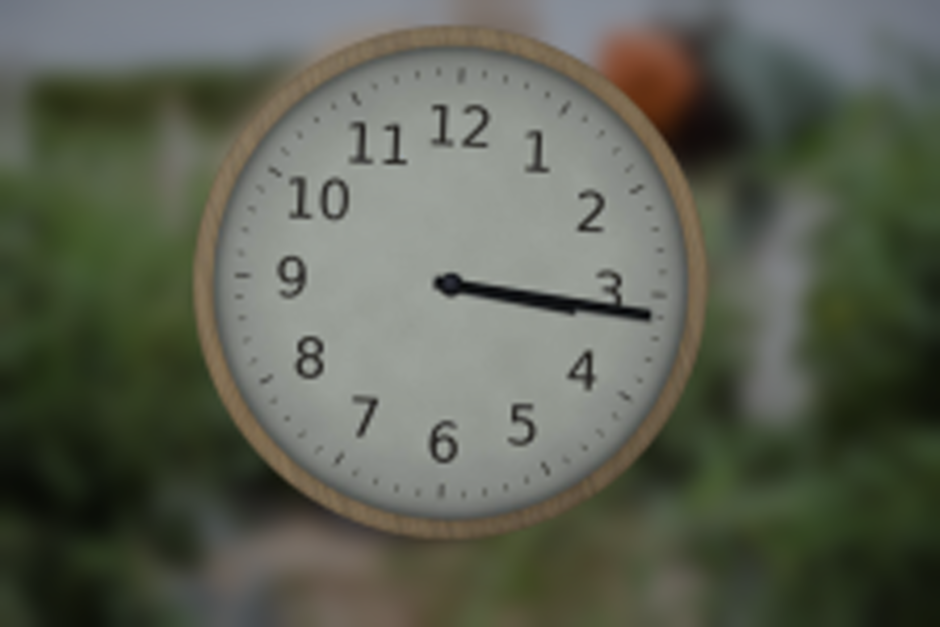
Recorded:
**3:16**
